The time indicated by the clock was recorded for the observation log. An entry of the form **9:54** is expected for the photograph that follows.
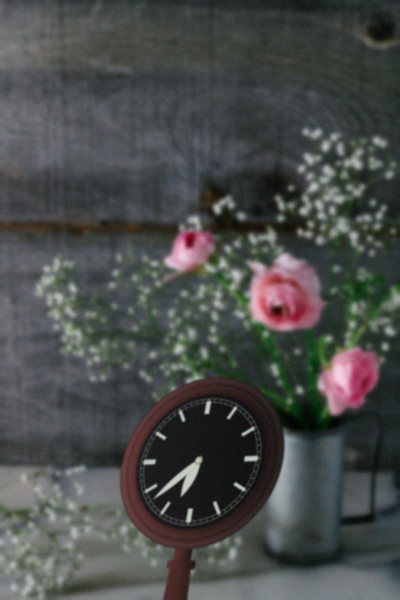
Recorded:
**6:38**
